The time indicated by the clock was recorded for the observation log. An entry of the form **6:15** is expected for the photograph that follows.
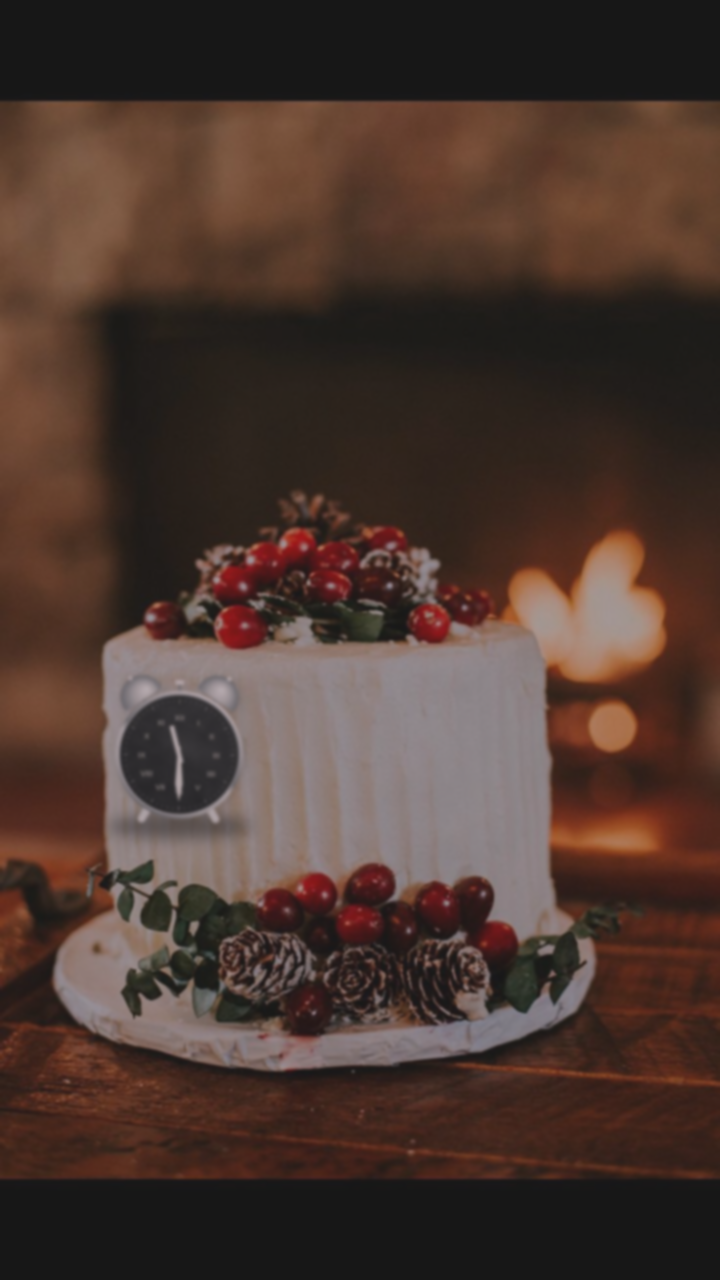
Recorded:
**11:30**
